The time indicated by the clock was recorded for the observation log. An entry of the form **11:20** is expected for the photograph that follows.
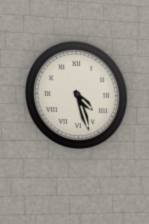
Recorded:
**4:27**
